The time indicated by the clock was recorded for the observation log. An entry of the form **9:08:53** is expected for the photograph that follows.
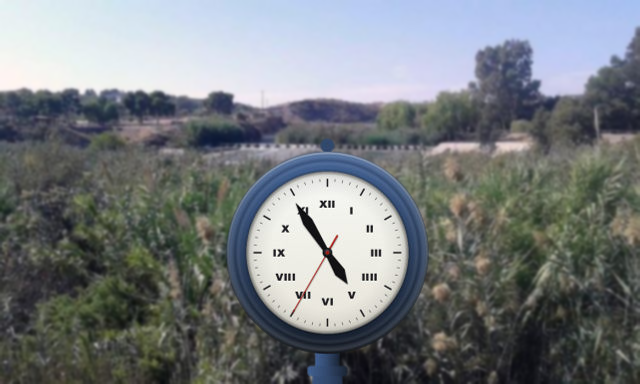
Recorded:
**4:54:35**
